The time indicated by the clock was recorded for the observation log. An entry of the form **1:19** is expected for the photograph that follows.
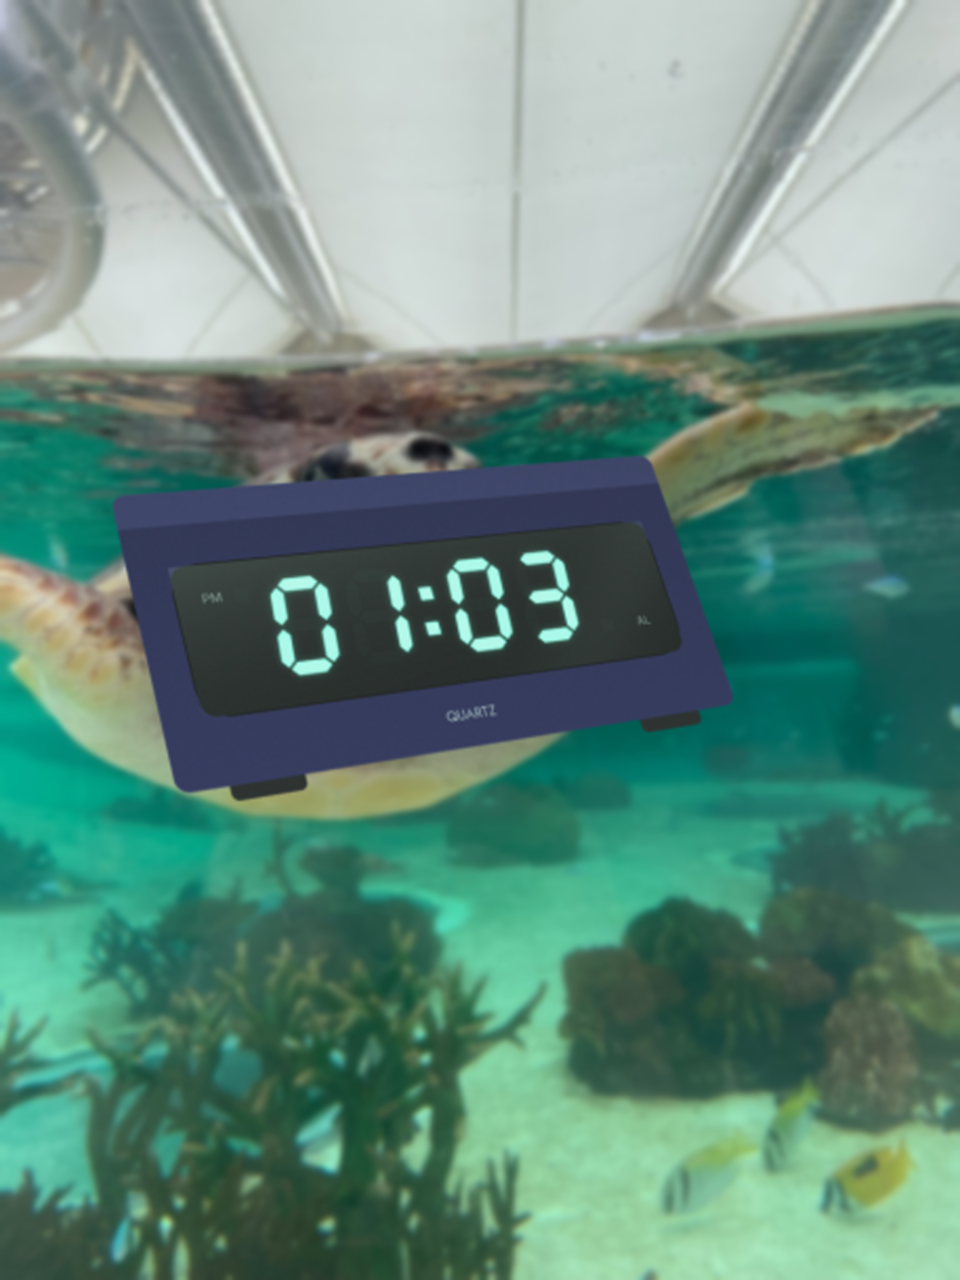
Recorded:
**1:03**
